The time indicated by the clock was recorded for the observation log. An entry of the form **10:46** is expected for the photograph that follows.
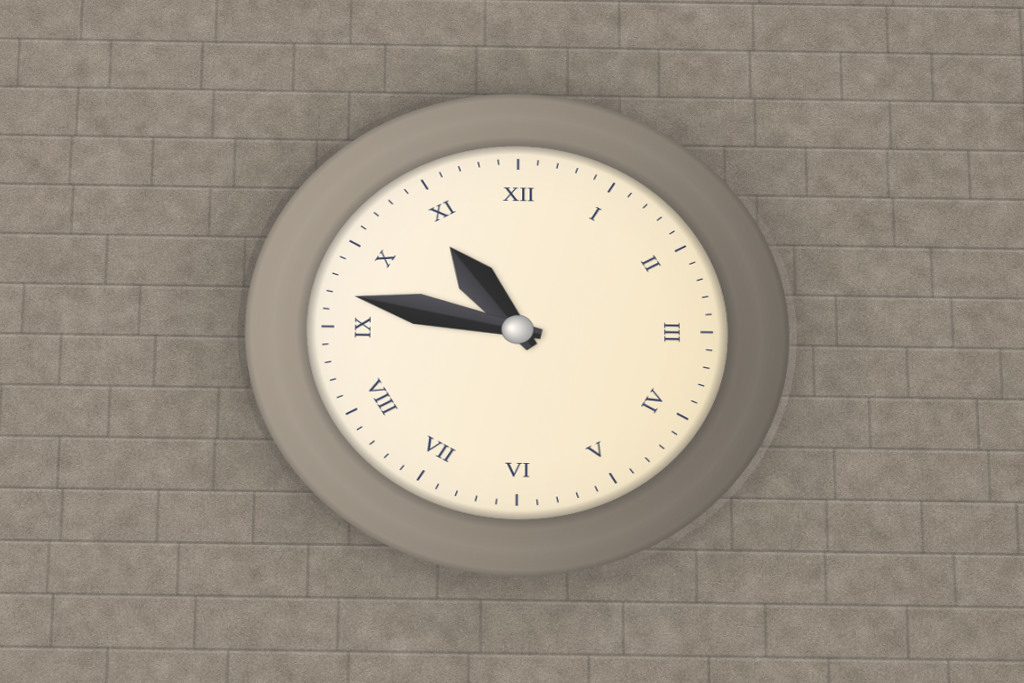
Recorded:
**10:47**
